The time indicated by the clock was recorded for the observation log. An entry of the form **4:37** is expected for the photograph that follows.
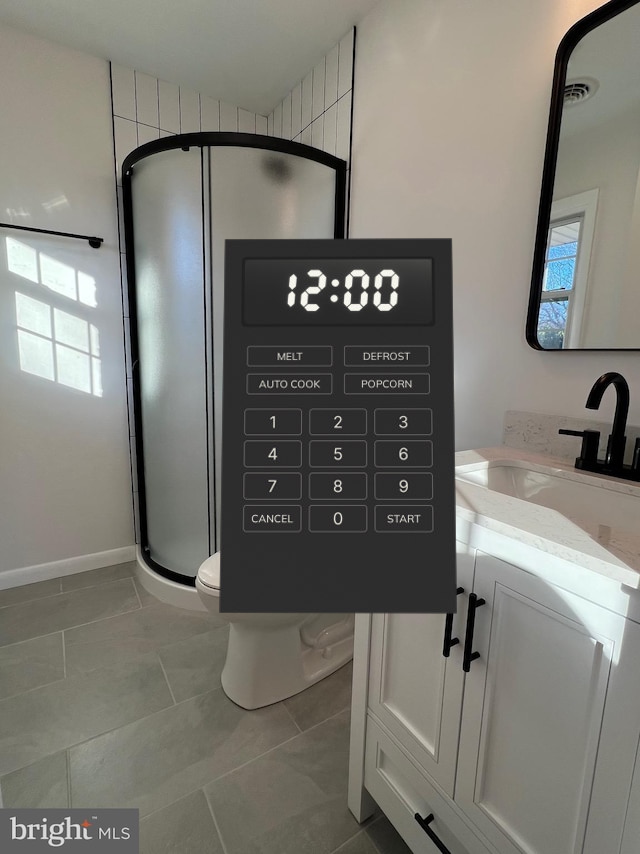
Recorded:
**12:00**
